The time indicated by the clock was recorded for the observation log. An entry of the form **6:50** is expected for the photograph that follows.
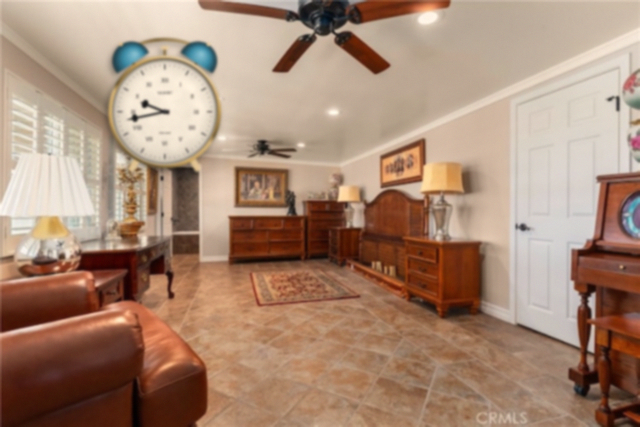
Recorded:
**9:43**
